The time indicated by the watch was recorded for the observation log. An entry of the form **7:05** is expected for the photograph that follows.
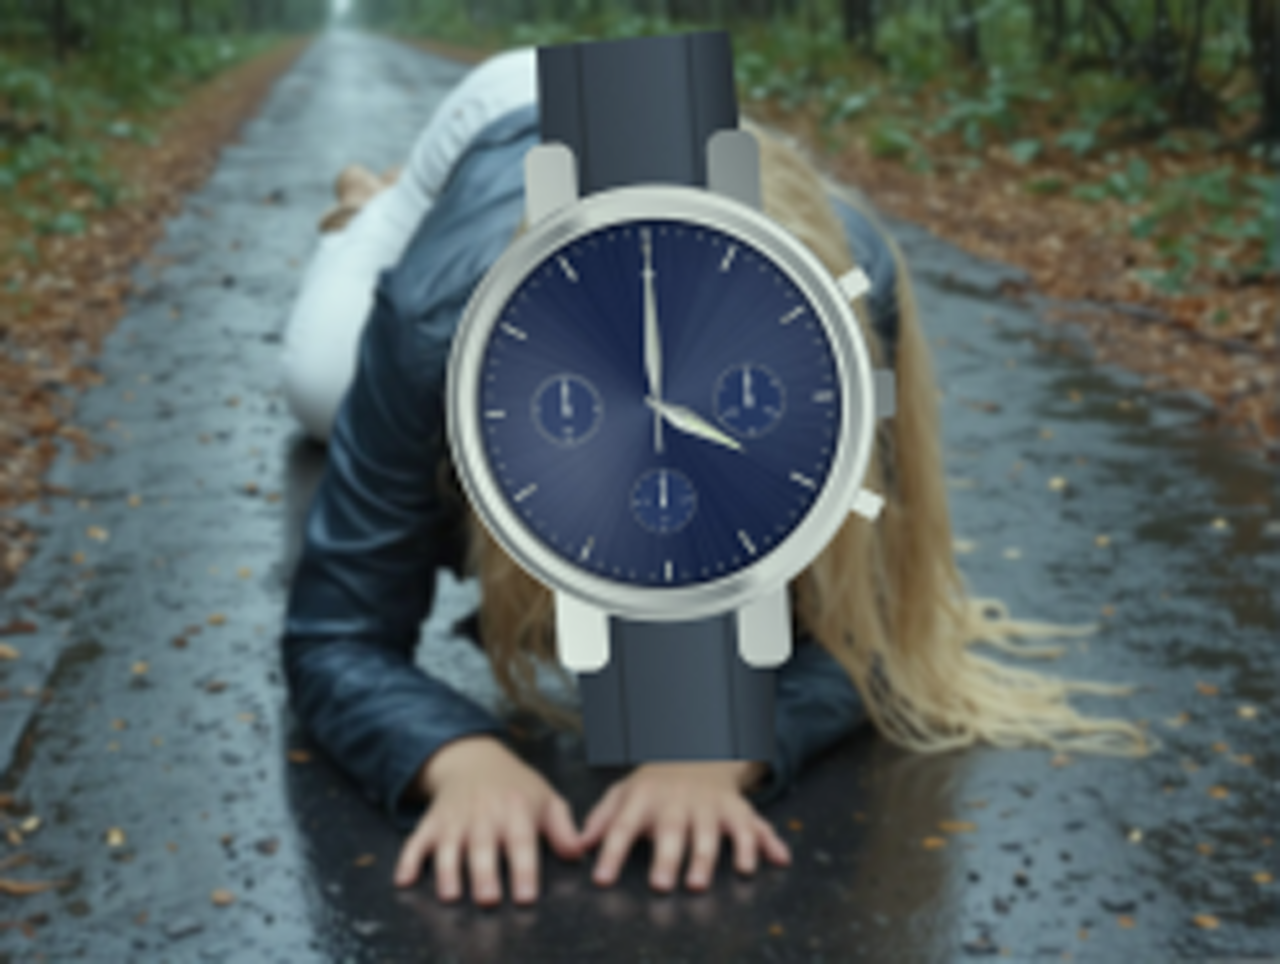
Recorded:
**4:00**
